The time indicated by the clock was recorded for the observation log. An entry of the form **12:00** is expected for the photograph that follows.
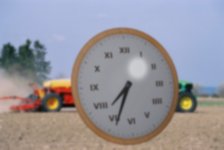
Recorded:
**7:34**
